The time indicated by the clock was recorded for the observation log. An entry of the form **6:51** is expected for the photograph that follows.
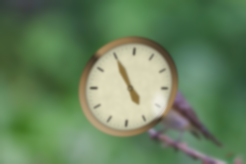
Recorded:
**4:55**
